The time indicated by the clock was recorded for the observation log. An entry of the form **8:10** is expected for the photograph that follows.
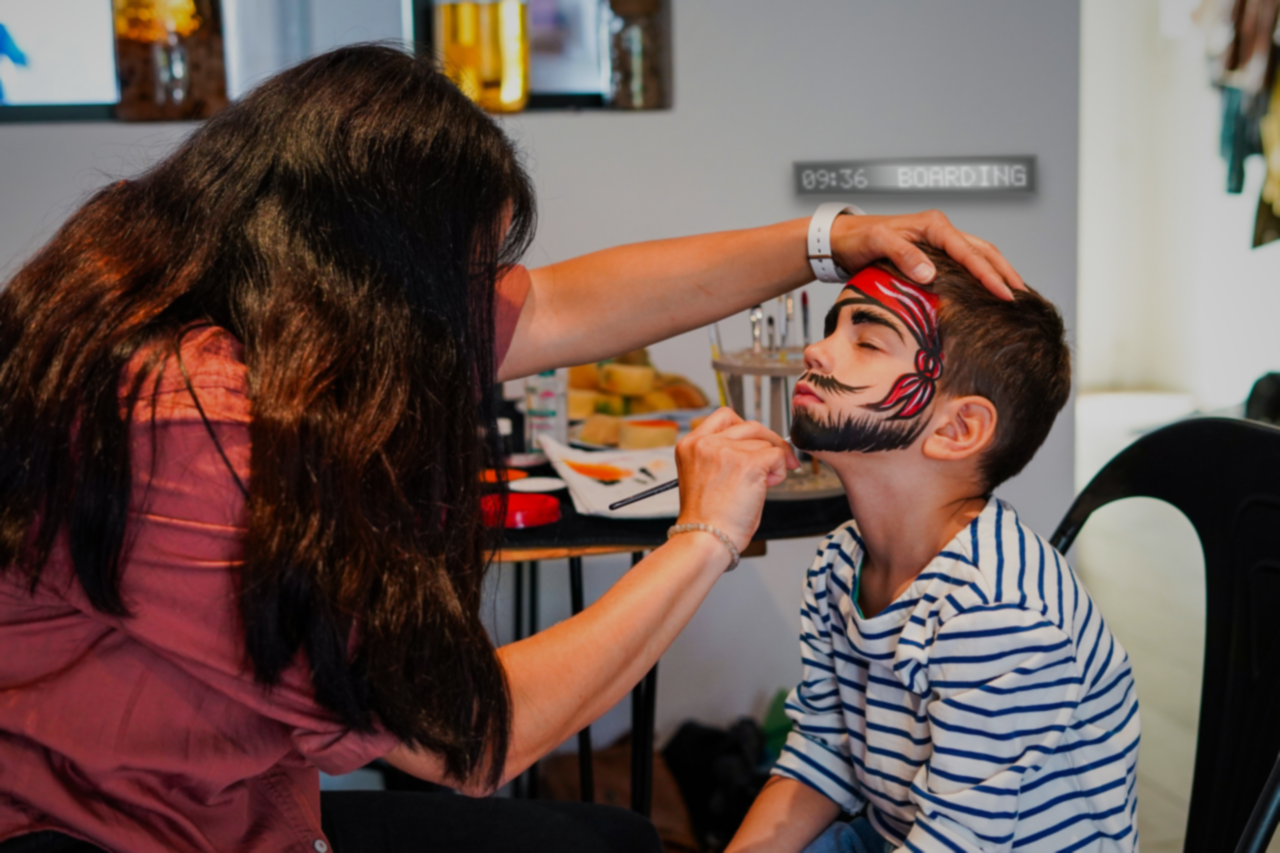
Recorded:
**9:36**
